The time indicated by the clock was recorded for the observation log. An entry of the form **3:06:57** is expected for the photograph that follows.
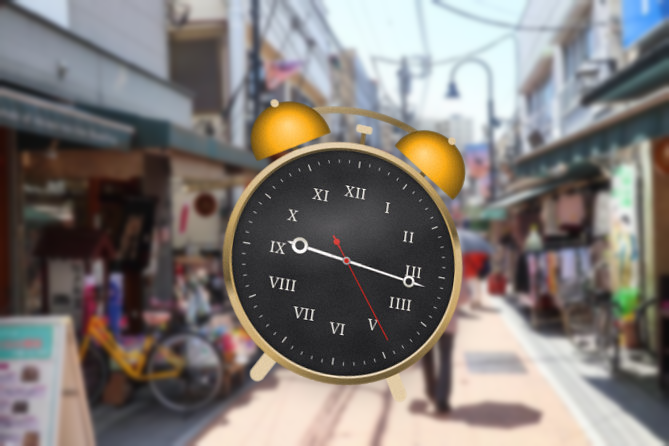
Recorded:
**9:16:24**
